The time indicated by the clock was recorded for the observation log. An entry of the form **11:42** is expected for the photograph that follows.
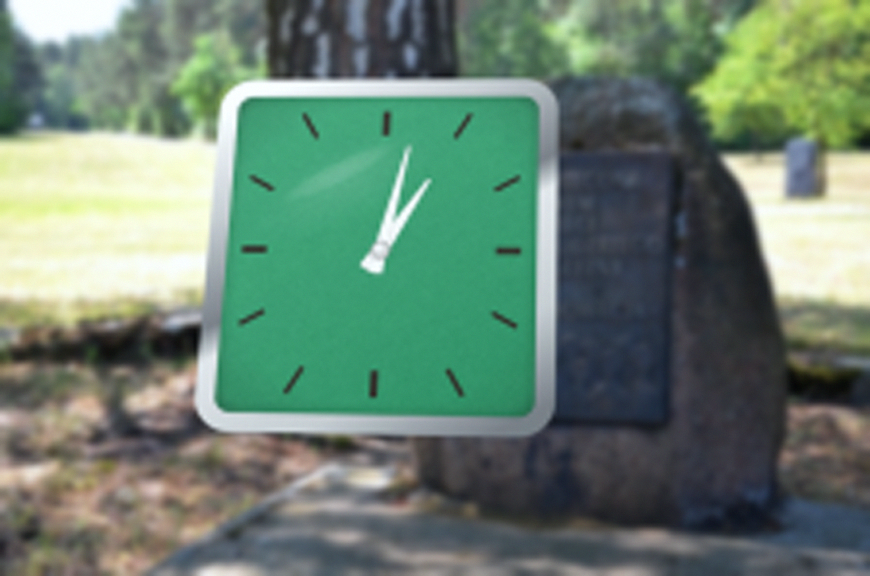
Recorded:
**1:02**
